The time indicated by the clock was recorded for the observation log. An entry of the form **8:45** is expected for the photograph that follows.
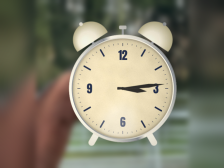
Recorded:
**3:14**
